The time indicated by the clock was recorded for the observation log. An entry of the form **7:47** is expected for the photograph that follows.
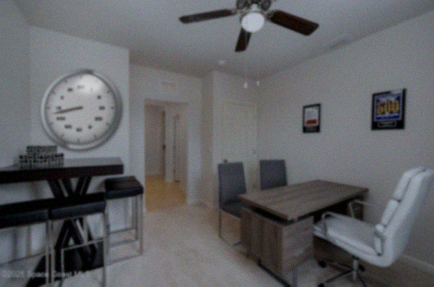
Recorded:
**8:43**
